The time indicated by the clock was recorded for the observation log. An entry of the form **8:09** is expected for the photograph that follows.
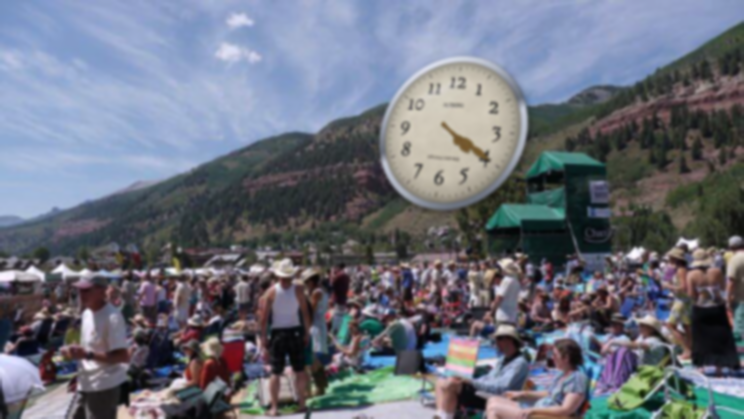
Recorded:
**4:20**
